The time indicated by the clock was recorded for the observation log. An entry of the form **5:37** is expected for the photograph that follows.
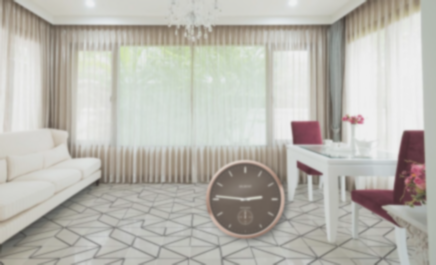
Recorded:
**2:46**
